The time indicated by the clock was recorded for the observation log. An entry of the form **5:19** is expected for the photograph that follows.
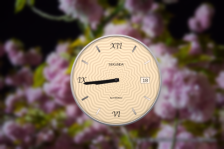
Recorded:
**8:44**
